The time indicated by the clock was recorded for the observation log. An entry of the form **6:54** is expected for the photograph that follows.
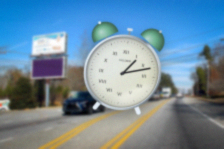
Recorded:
**1:12**
